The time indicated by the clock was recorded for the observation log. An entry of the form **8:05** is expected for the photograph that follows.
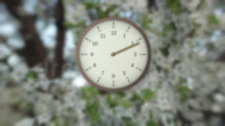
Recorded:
**2:11**
